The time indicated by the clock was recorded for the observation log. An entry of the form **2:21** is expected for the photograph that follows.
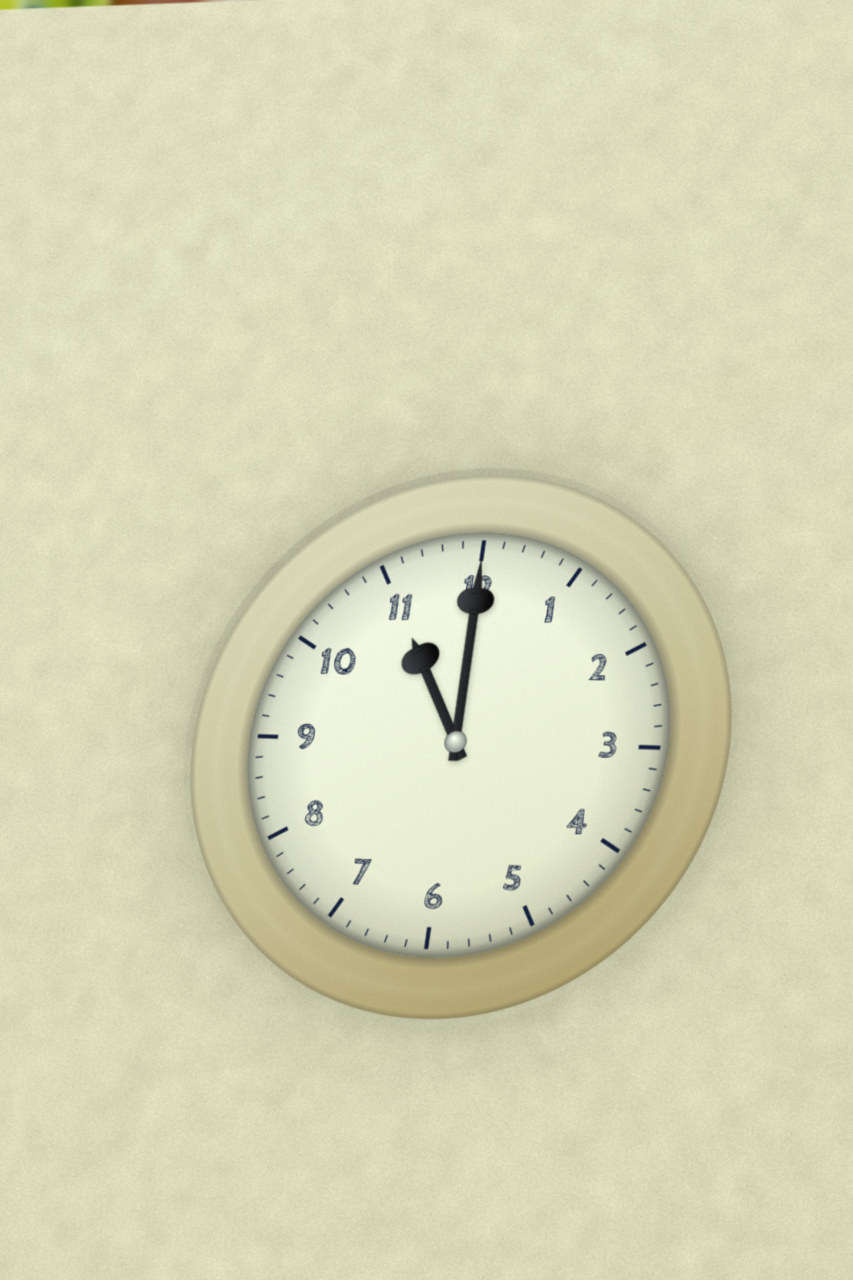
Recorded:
**11:00**
